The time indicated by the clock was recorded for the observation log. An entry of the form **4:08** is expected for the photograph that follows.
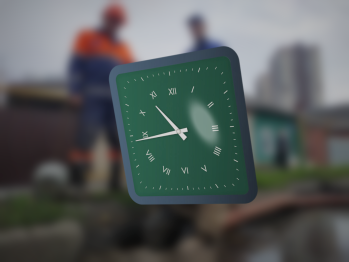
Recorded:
**10:44**
